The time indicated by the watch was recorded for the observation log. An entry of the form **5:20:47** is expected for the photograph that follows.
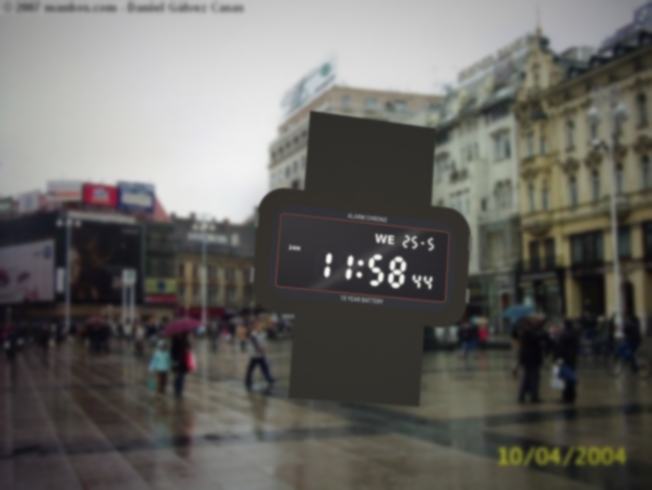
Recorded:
**11:58:44**
